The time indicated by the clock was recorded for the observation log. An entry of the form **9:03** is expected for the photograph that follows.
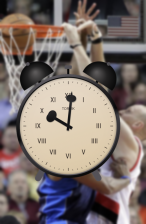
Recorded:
**10:01**
